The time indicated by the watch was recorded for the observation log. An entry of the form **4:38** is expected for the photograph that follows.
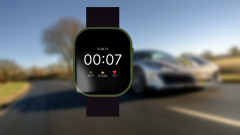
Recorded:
**0:07**
